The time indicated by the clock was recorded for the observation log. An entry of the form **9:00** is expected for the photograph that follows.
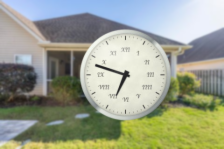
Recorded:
**6:48**
